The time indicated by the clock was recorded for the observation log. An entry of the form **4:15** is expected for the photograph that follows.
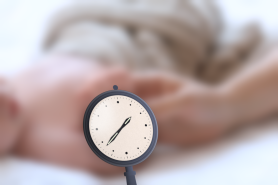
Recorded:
**1:38**
